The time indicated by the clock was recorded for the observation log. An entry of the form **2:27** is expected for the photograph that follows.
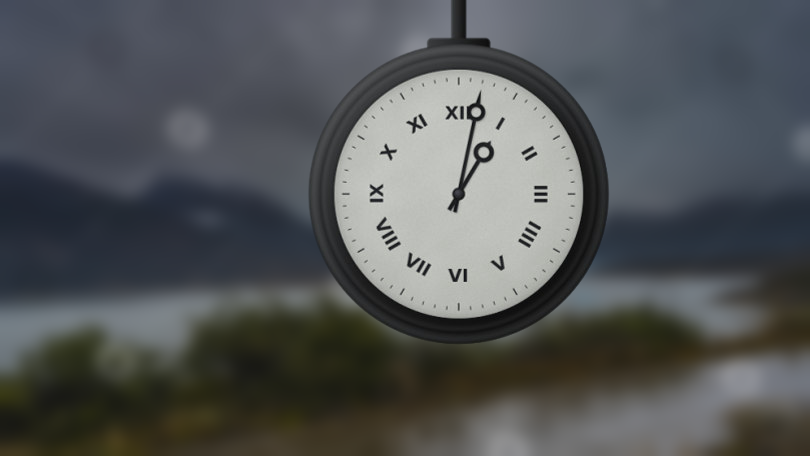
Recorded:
**1:02**
